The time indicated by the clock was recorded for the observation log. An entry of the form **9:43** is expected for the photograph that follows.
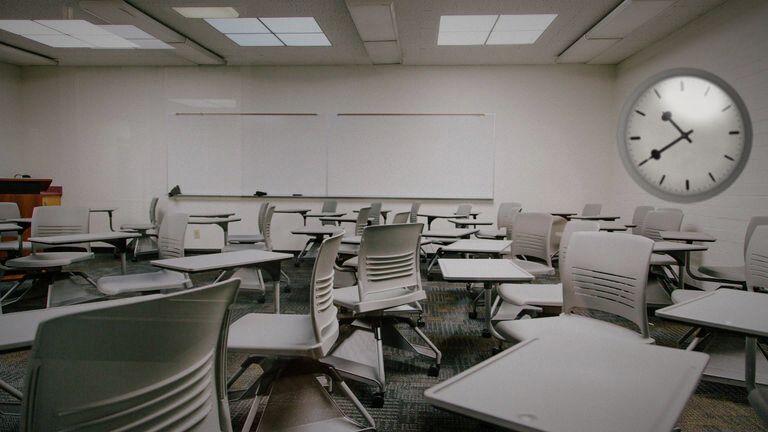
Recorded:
**10:40**
